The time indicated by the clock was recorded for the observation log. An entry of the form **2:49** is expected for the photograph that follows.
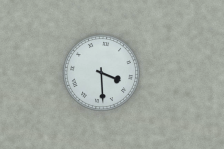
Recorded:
**3:28**
